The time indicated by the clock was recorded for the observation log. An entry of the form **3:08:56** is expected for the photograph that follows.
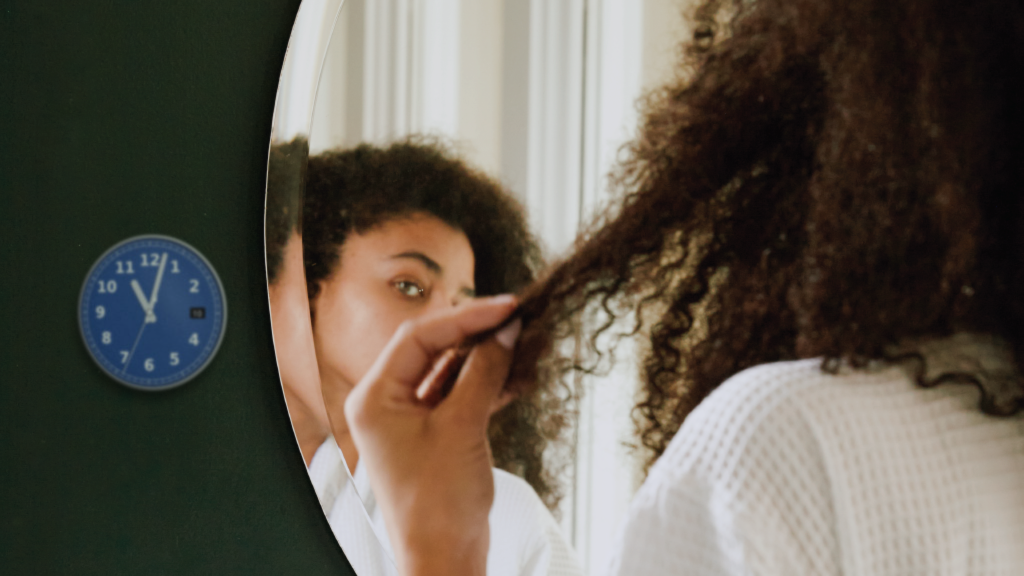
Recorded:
**11:02:34**
